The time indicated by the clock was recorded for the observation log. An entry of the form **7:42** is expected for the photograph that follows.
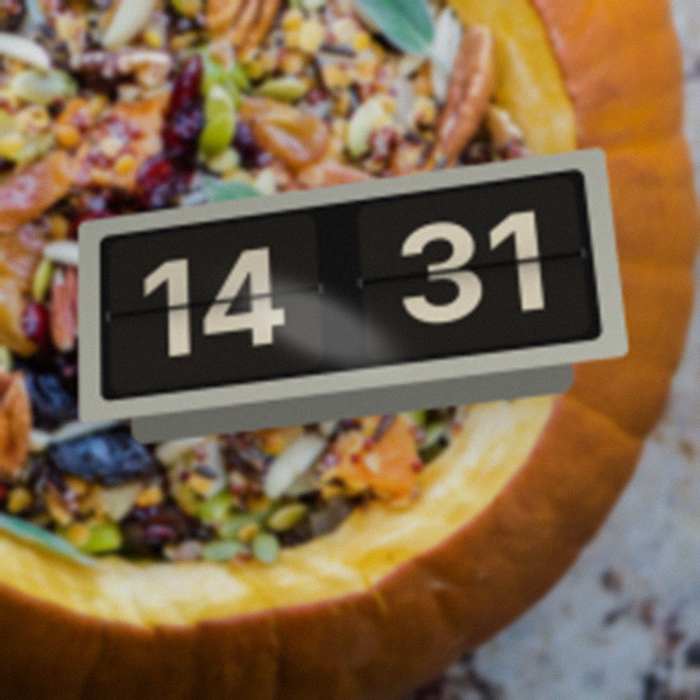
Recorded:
**14:31**
